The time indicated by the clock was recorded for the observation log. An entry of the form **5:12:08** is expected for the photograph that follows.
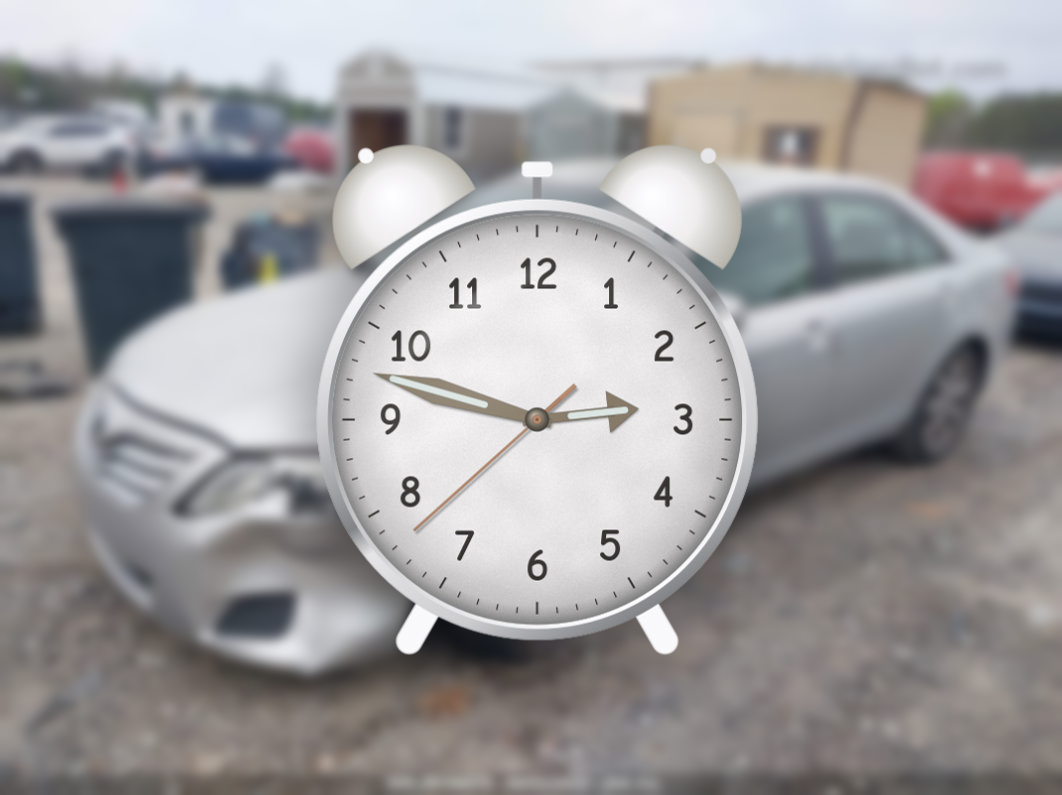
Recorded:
**2:47:38**
